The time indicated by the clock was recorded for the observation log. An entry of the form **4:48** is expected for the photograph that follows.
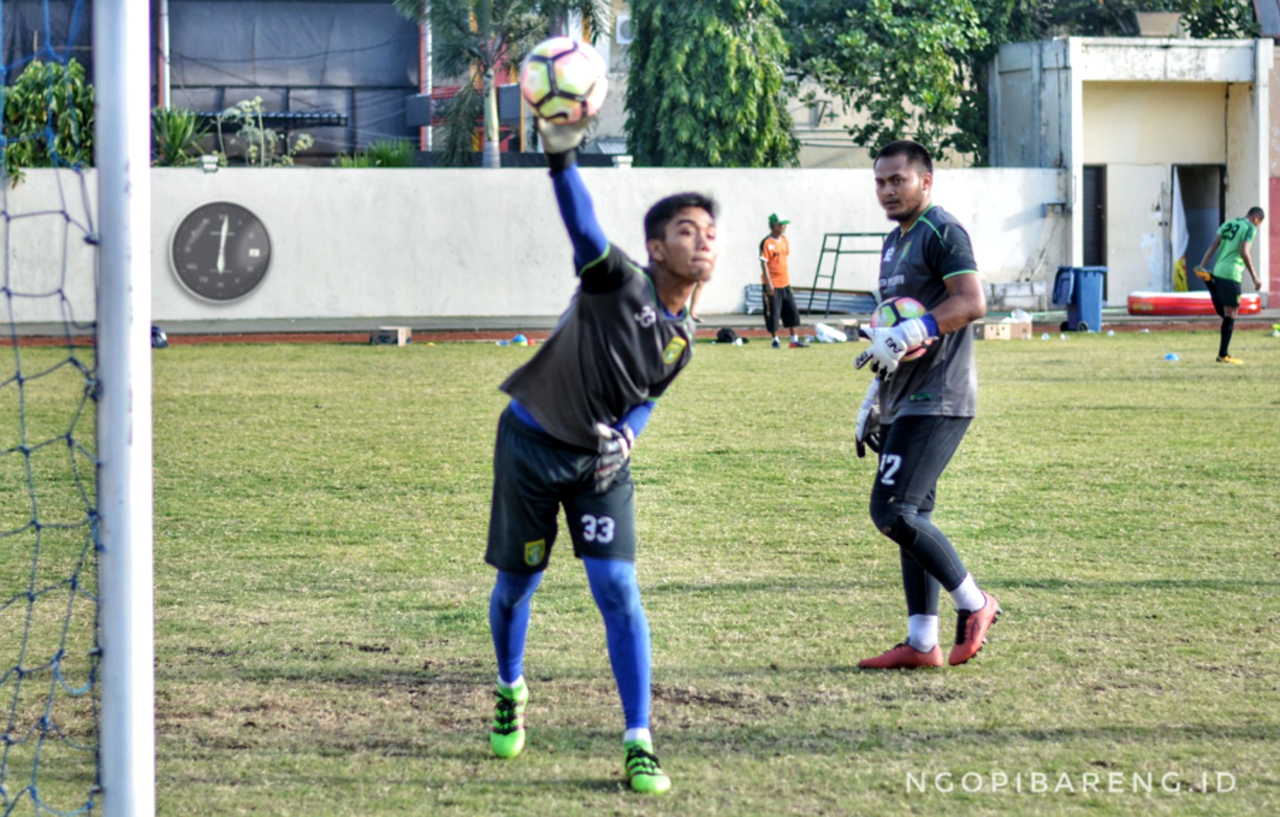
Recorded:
**6:01**
